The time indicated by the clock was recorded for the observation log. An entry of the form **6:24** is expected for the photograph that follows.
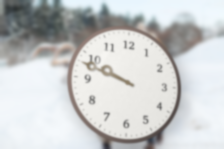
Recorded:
**9:48**
